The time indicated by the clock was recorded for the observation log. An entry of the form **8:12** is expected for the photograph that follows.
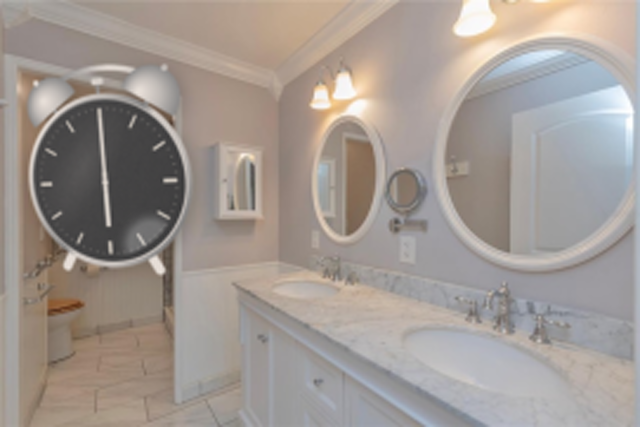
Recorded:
**6:00**
